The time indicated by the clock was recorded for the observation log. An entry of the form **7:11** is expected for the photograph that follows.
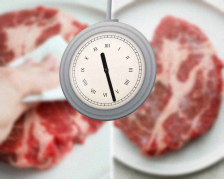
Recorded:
**11:27**
